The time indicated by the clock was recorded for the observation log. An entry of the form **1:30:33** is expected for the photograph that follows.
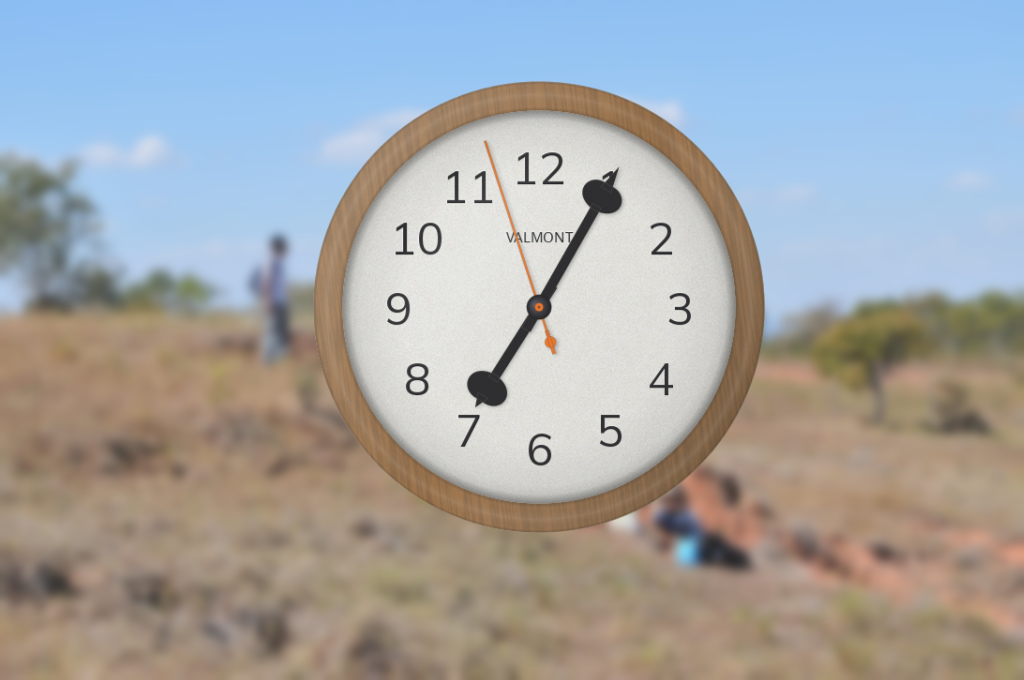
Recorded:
**7:04:57**
